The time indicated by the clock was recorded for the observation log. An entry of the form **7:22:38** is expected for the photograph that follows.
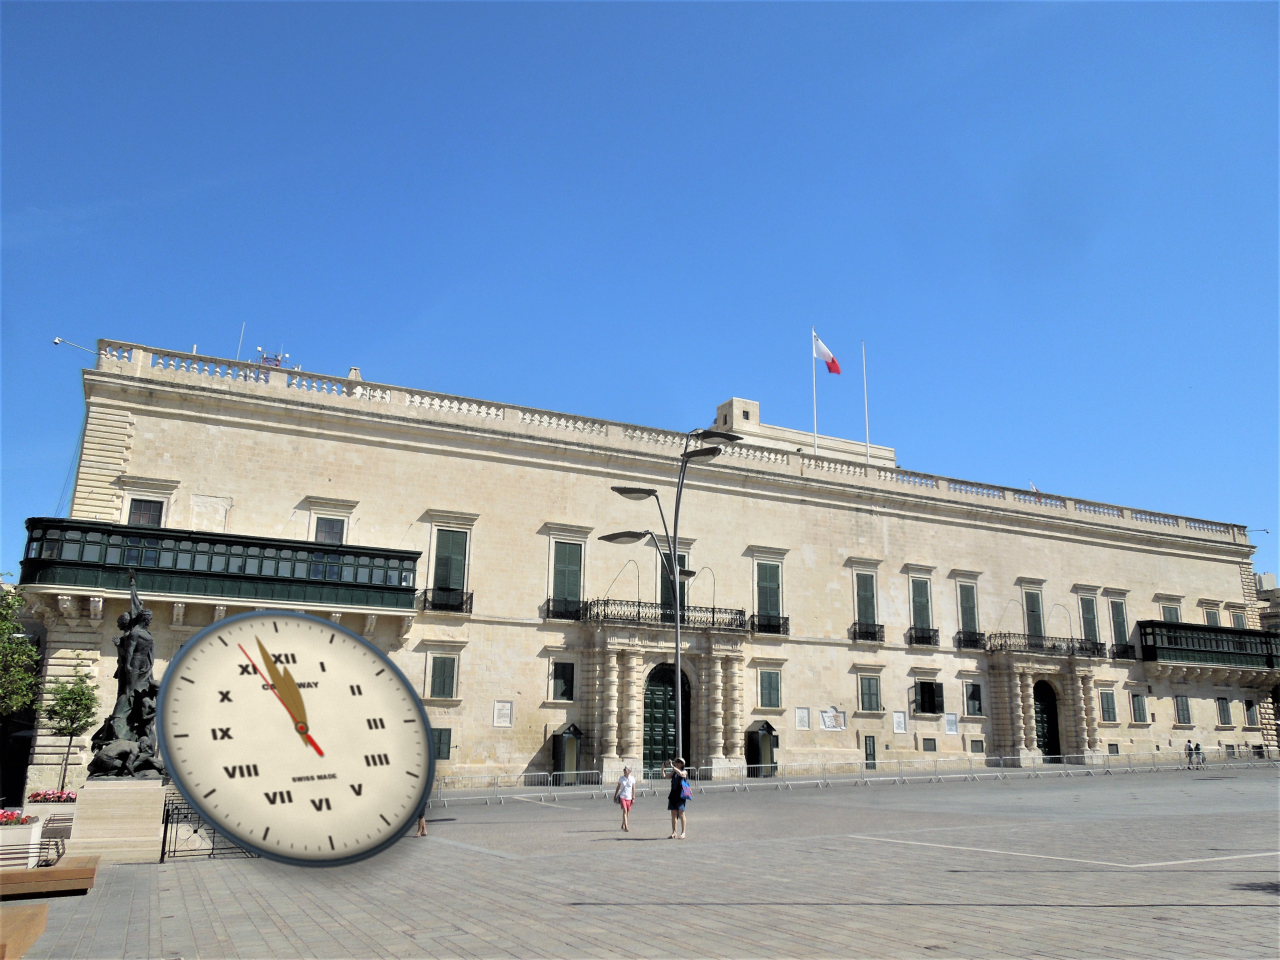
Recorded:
**11:57:56**
